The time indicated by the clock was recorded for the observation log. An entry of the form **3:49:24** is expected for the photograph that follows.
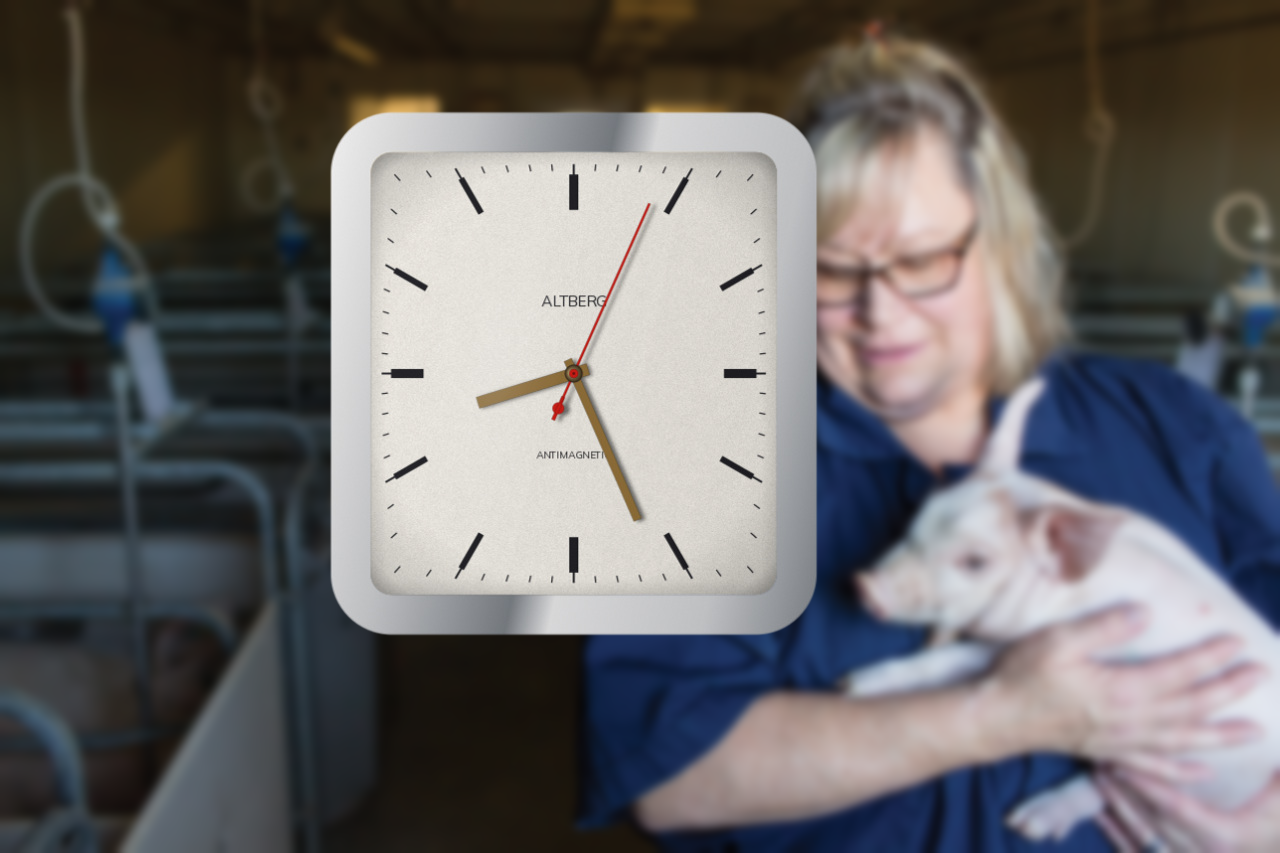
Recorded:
**8:26:04**
